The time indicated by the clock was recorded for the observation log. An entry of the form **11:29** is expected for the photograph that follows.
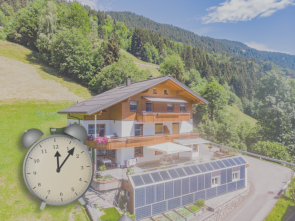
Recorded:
**12:07**
